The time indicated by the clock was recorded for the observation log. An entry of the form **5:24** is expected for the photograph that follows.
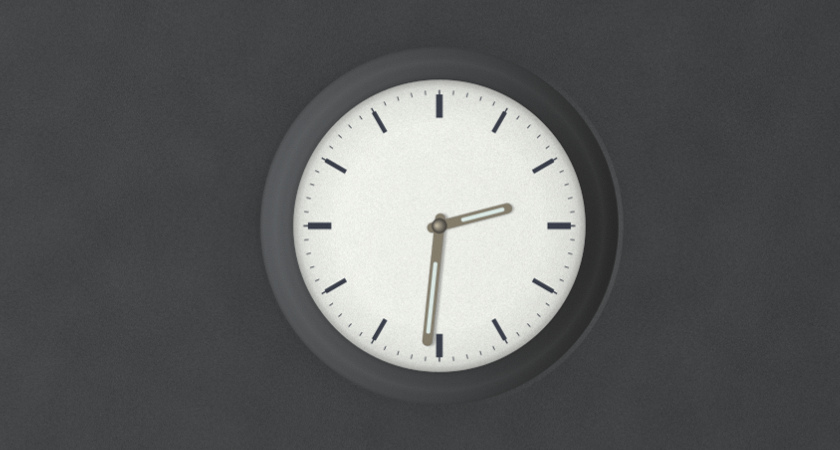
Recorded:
**2:31**
